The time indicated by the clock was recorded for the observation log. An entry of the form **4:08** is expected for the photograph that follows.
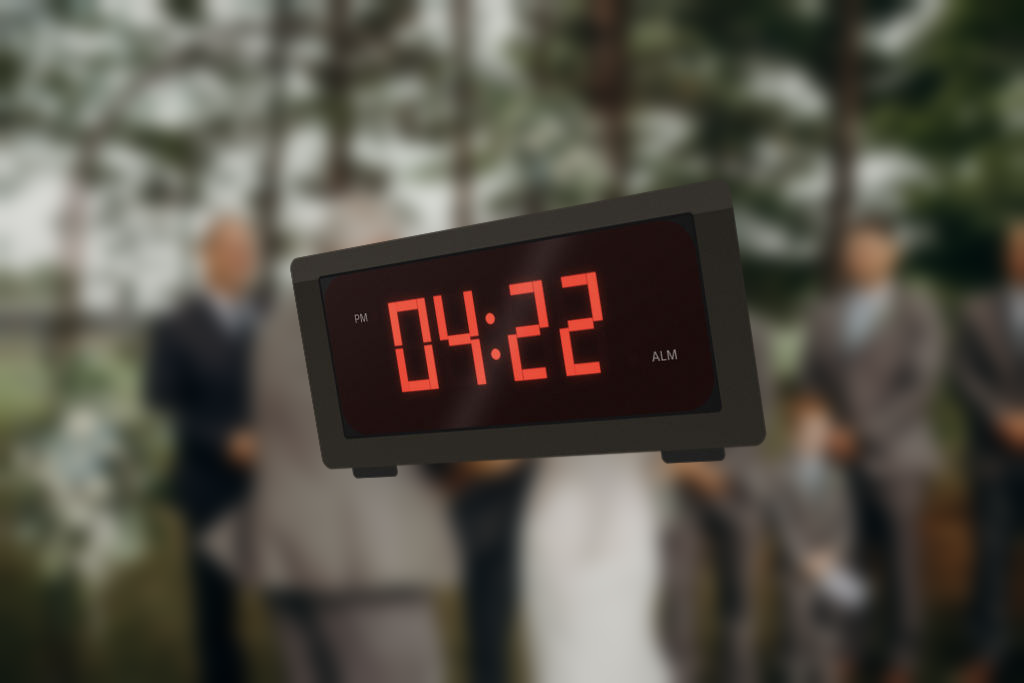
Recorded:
**4:22**
